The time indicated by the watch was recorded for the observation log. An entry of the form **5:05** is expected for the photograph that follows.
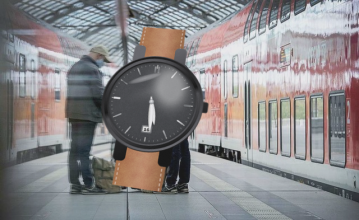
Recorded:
**5:29**
